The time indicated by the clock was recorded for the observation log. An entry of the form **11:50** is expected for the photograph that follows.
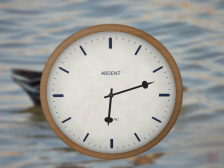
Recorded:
**6:12**
